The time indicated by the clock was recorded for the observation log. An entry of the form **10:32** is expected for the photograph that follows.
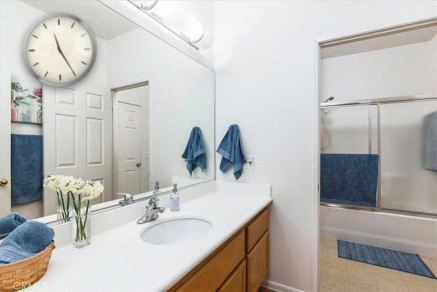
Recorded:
**11:25**
